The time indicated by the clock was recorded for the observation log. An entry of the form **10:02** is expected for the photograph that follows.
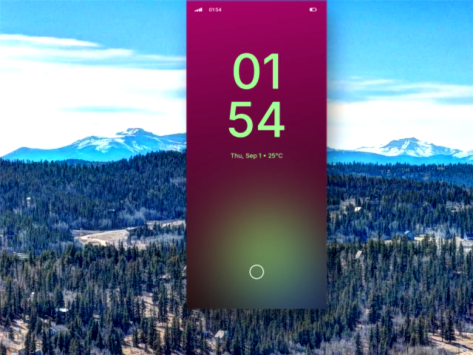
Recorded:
**1:54**
